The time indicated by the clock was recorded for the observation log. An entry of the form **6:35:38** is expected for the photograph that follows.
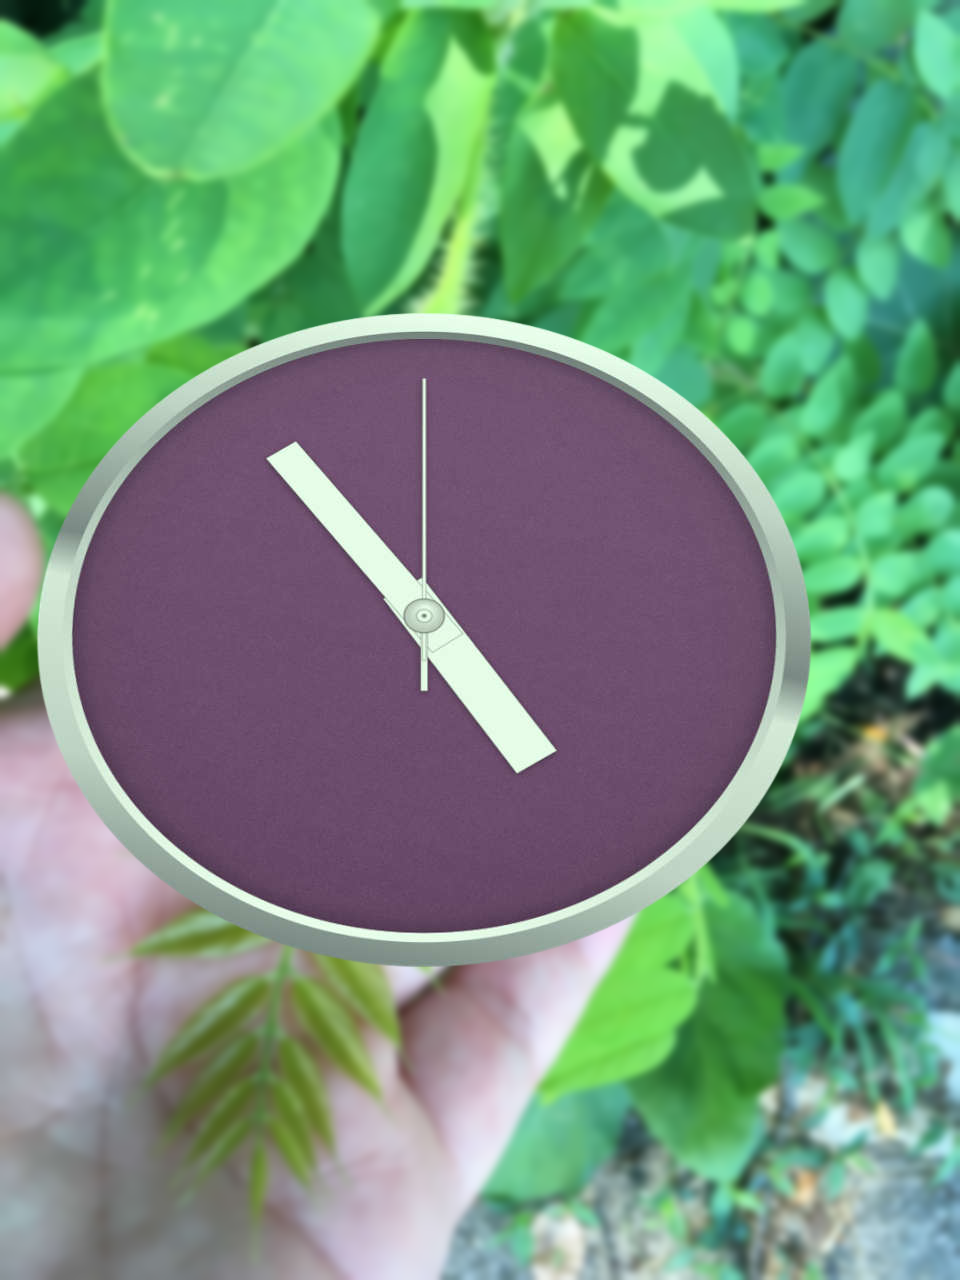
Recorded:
**4:54:00**
